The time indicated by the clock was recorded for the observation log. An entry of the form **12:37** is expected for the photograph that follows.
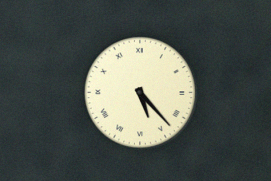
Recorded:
**5:23**
